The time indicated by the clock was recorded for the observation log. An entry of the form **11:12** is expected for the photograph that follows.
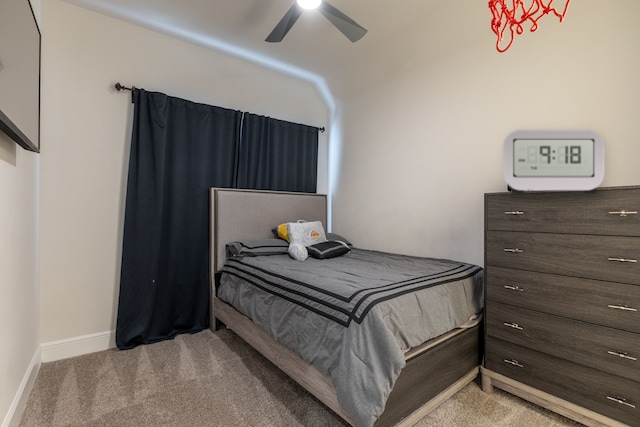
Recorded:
**9:18**
